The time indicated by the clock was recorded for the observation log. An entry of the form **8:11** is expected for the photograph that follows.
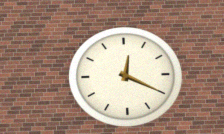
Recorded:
**12:20**
